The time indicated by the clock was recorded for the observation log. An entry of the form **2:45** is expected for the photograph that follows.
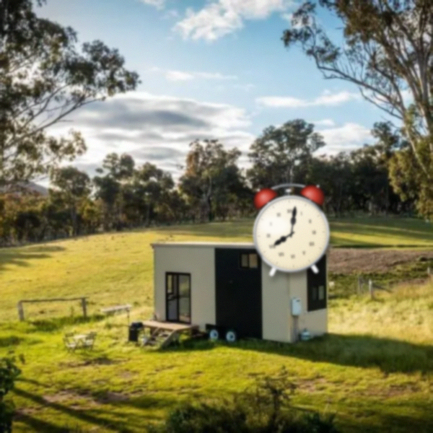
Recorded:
**8:02**
